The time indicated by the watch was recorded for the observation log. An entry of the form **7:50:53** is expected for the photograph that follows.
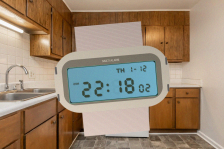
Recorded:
**22:18:02**
